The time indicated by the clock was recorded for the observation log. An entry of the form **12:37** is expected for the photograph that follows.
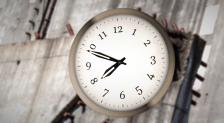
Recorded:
**7:49**
